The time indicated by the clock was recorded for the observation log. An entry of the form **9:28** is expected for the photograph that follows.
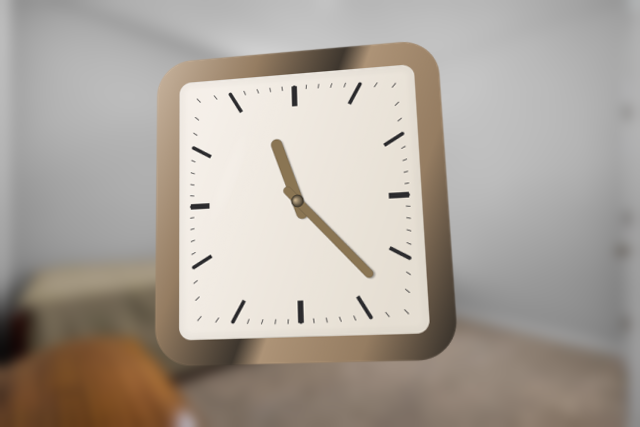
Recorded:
**11:23**
